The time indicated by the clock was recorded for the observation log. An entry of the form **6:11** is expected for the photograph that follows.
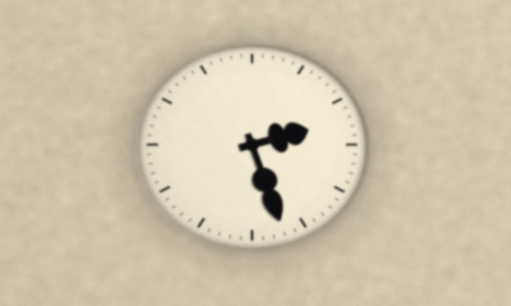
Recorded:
**2:27**
